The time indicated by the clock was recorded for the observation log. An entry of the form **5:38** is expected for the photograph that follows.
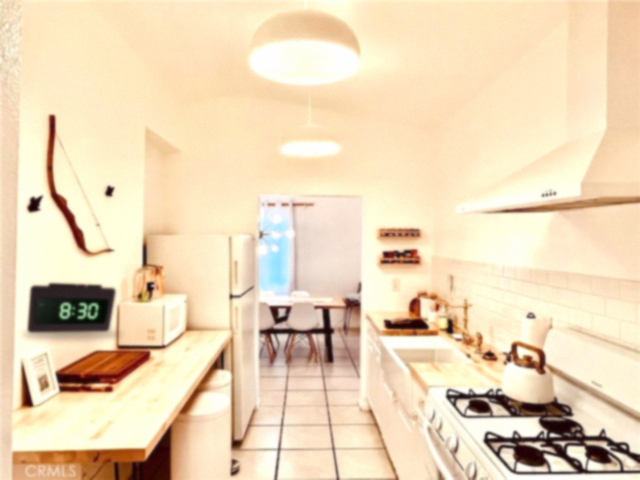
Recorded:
**8:30**
